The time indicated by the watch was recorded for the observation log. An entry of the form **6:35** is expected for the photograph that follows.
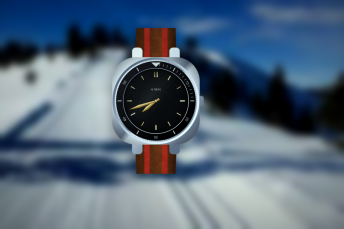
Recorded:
**7:42**
